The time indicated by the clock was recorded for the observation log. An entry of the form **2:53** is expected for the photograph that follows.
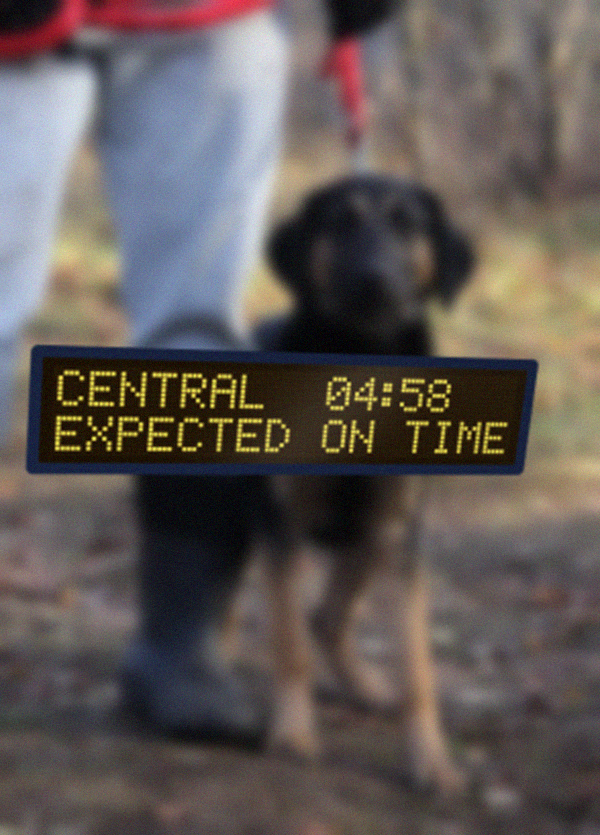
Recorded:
**4:58**
